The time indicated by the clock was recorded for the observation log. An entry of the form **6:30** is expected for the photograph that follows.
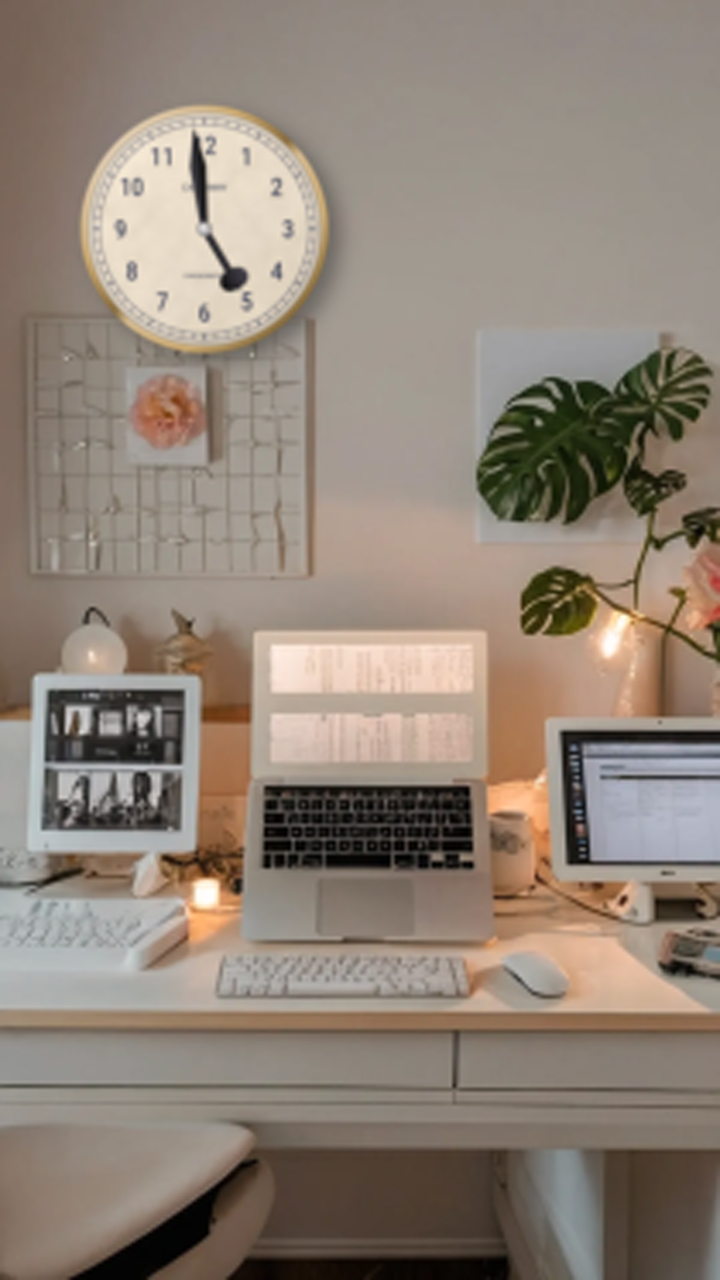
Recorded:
**4:59**
